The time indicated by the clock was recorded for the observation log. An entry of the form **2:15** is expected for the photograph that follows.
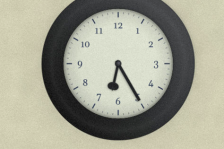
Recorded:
**6:25**
